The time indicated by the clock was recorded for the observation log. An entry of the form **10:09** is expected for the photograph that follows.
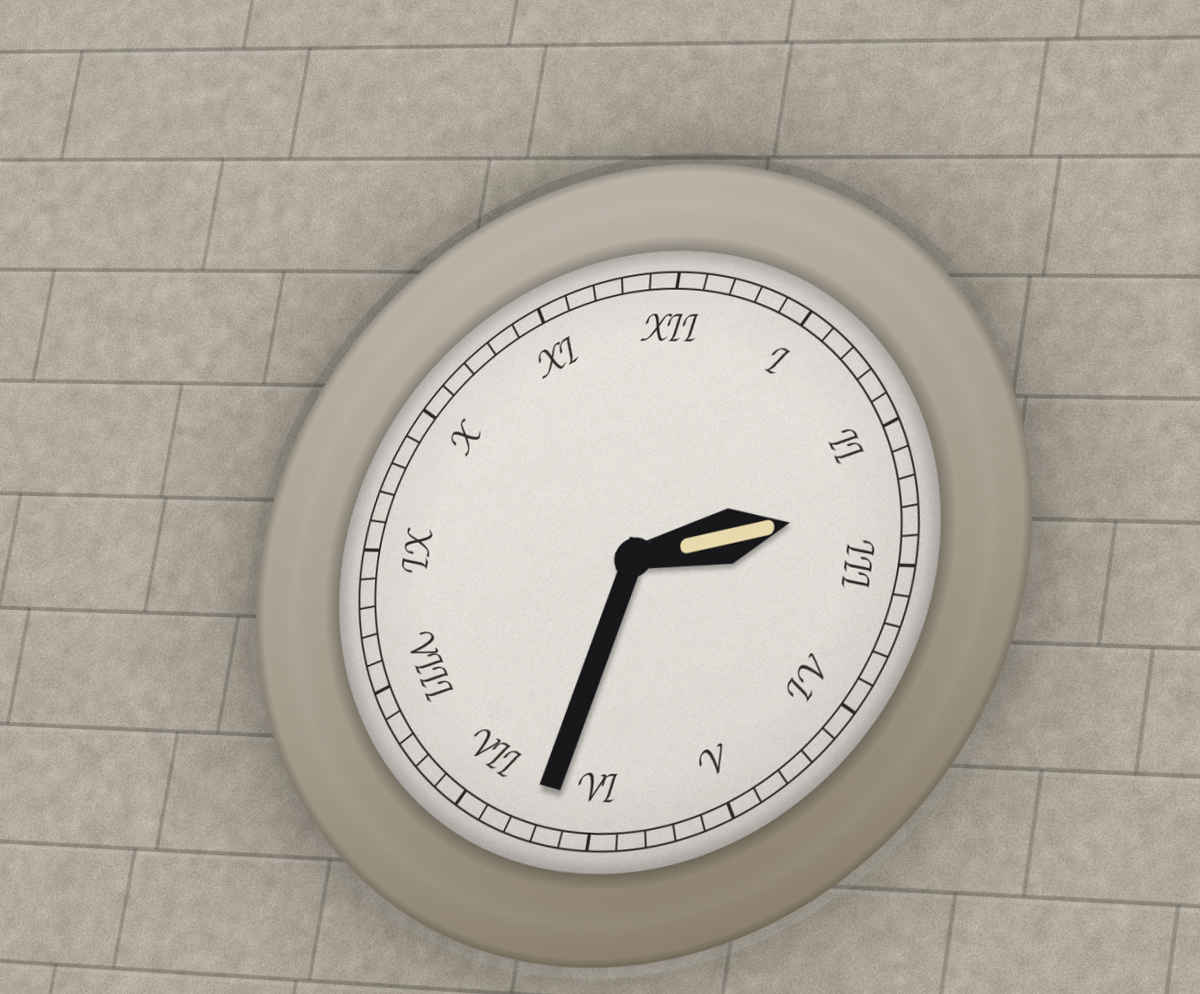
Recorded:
**2:32**
